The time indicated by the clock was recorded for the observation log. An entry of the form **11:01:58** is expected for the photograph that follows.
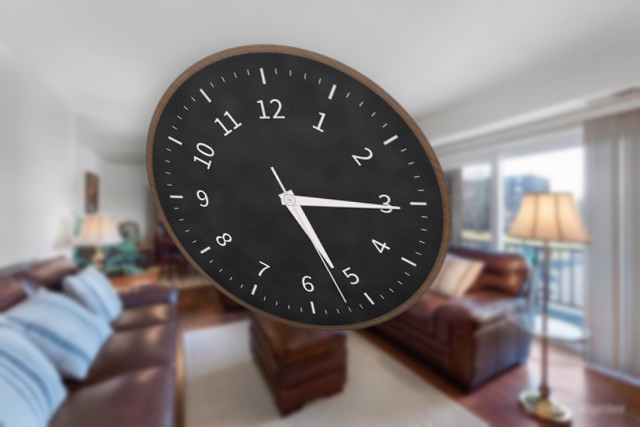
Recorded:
**5:15:27**
